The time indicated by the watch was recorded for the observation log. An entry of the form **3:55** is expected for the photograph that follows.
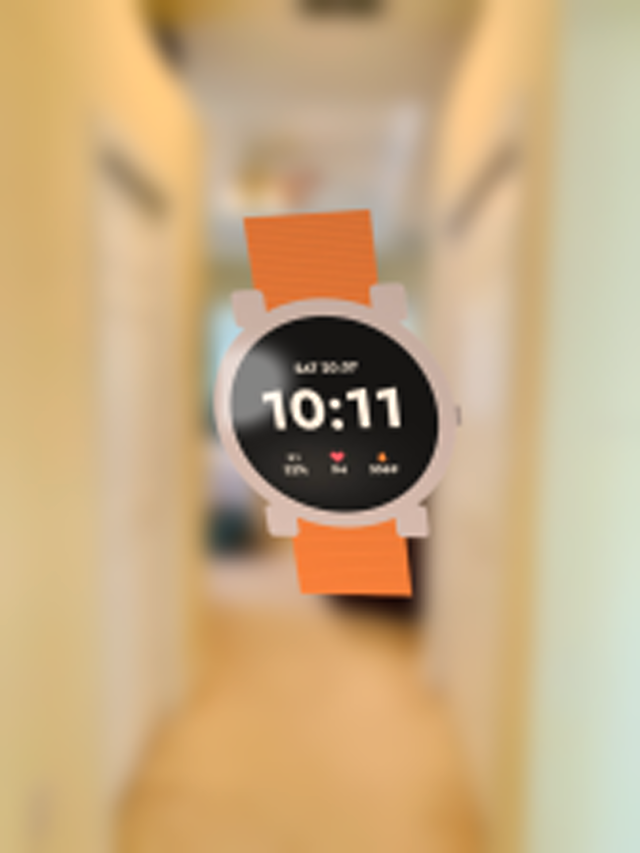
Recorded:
**10:11**
